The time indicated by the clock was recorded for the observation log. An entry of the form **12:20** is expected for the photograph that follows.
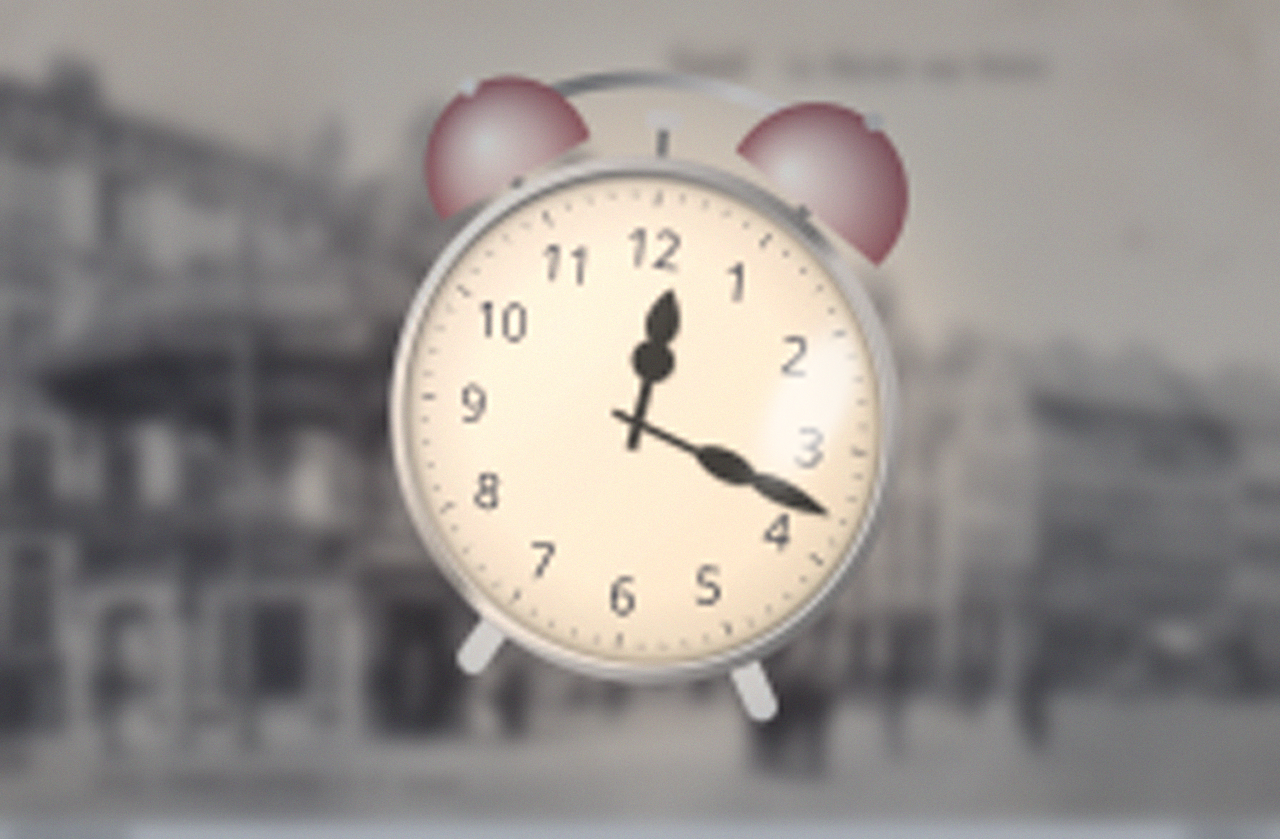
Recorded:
**12:18**
